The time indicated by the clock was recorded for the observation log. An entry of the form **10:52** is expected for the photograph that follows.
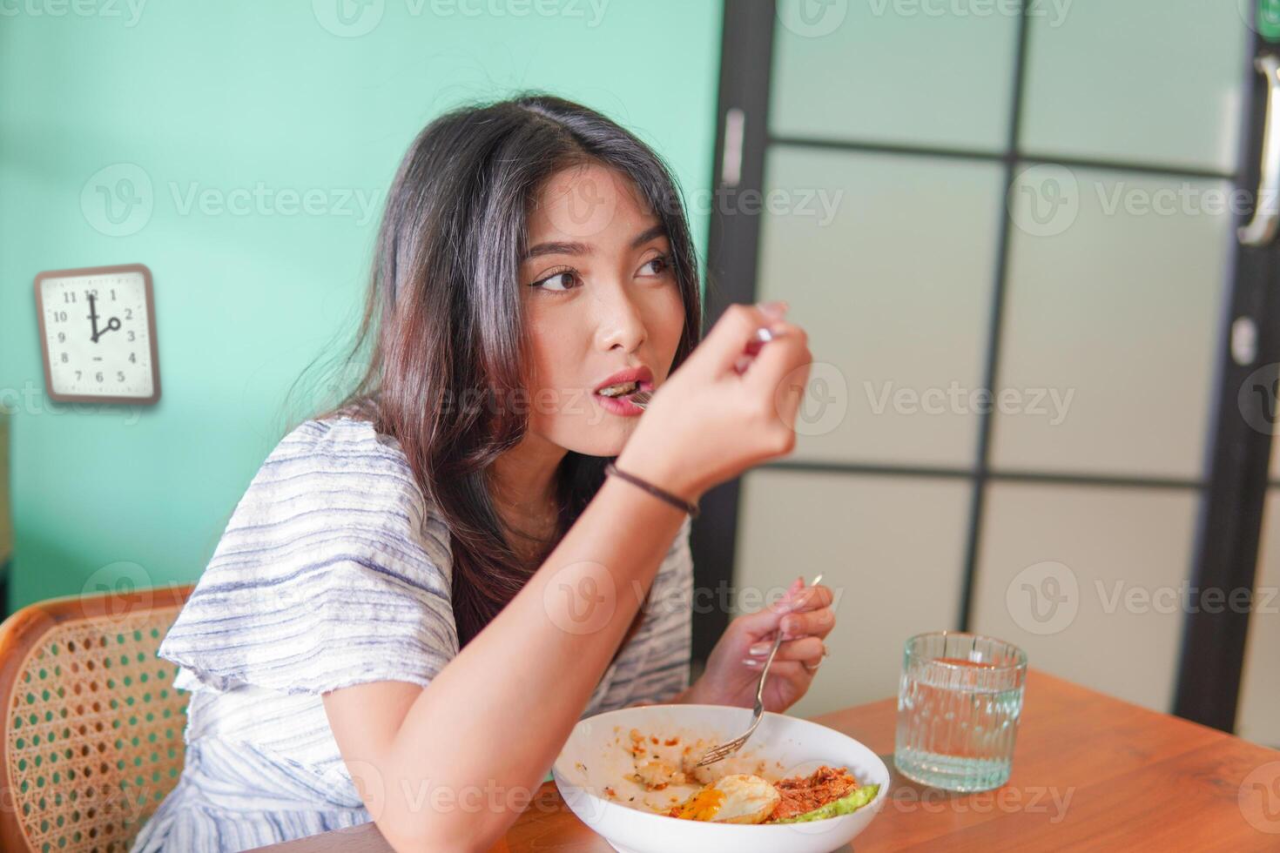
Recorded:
**2:00**
